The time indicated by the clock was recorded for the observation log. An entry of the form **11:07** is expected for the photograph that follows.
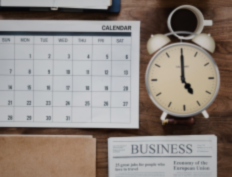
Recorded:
**5:00**
